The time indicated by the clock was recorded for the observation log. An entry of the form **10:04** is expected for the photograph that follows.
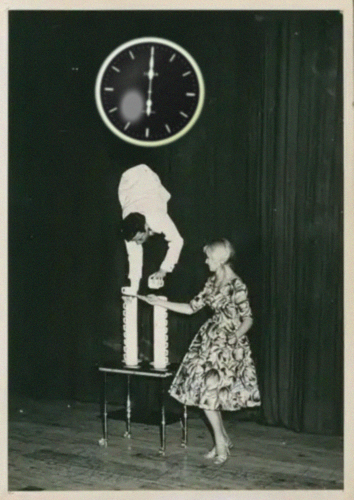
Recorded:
**6:00**
